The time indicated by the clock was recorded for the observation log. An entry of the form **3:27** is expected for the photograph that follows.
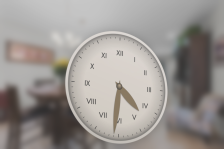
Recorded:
**4:31**
